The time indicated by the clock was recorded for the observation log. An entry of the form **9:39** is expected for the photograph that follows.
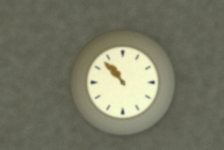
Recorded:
**10:53**
